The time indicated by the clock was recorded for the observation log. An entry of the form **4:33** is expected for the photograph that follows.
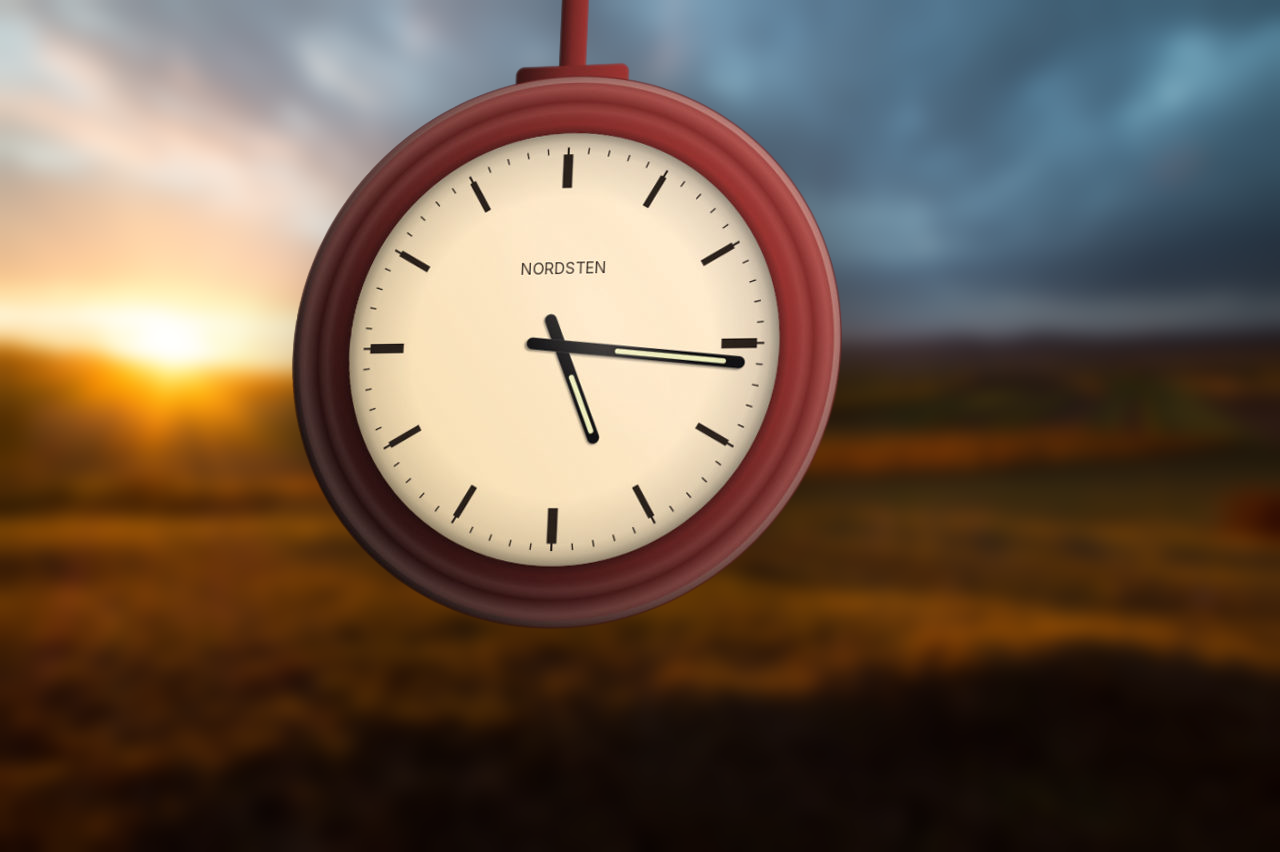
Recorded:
**5:16**
